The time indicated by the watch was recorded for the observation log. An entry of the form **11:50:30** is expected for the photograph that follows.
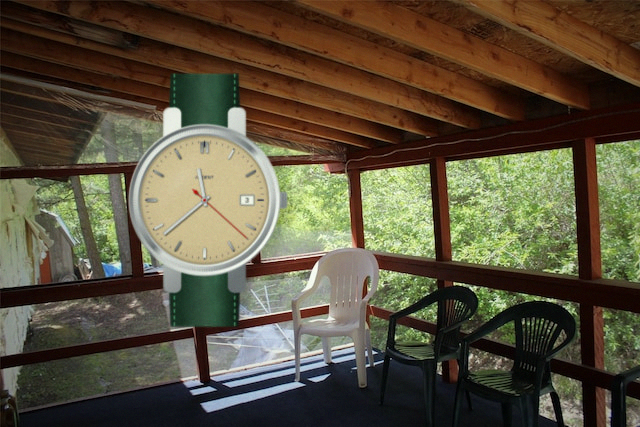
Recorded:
**11:38:22**
